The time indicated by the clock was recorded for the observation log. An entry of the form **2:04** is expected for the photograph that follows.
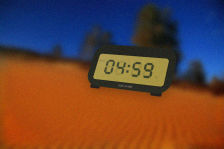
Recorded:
**4:59**
